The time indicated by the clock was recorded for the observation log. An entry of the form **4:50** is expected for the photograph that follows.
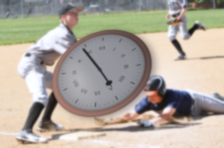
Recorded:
**4:54**
